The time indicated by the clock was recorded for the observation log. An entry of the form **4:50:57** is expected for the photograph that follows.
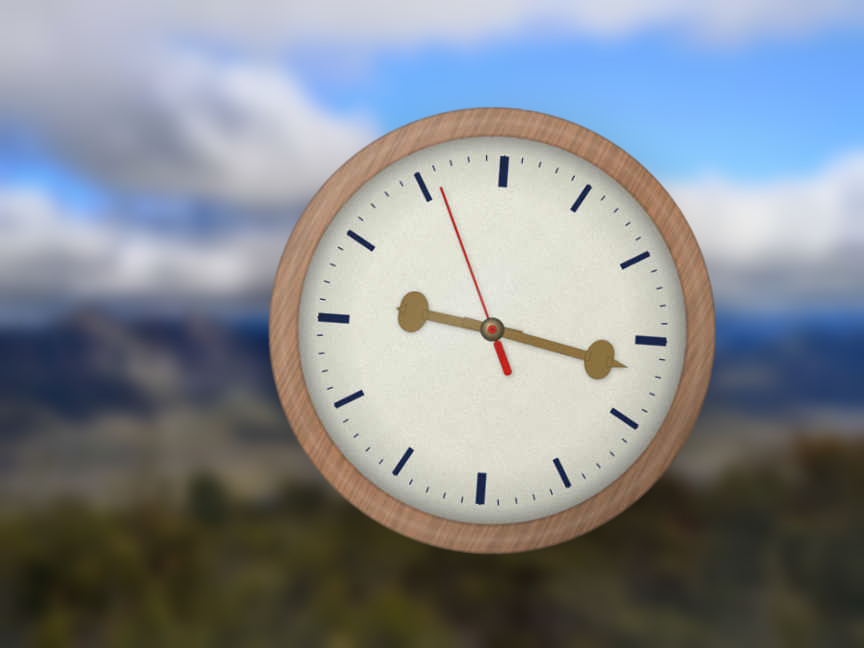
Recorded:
**9:16:56**
